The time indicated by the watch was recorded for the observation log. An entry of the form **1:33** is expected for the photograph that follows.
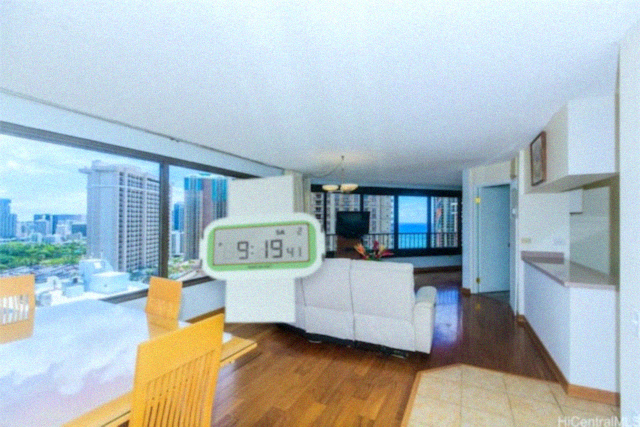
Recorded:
**9:19**
